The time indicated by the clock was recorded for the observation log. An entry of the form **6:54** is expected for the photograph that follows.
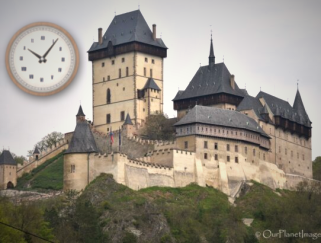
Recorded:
**10:06**
